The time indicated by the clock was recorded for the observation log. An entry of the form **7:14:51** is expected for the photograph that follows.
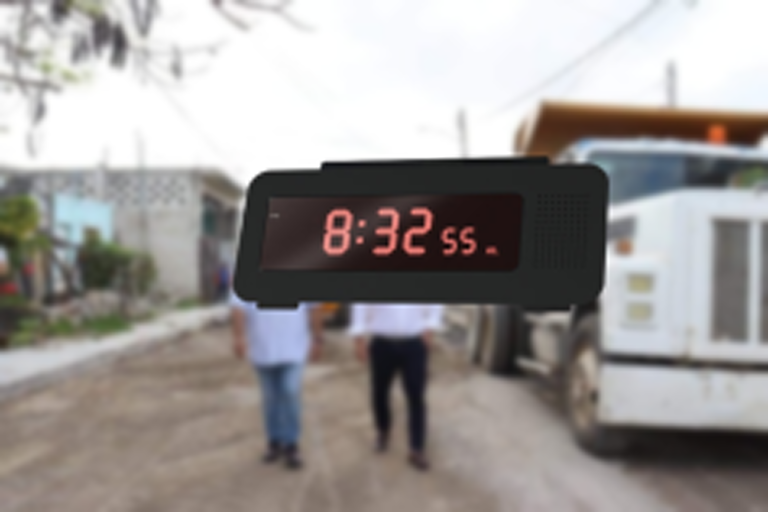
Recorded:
**8:32:55**
